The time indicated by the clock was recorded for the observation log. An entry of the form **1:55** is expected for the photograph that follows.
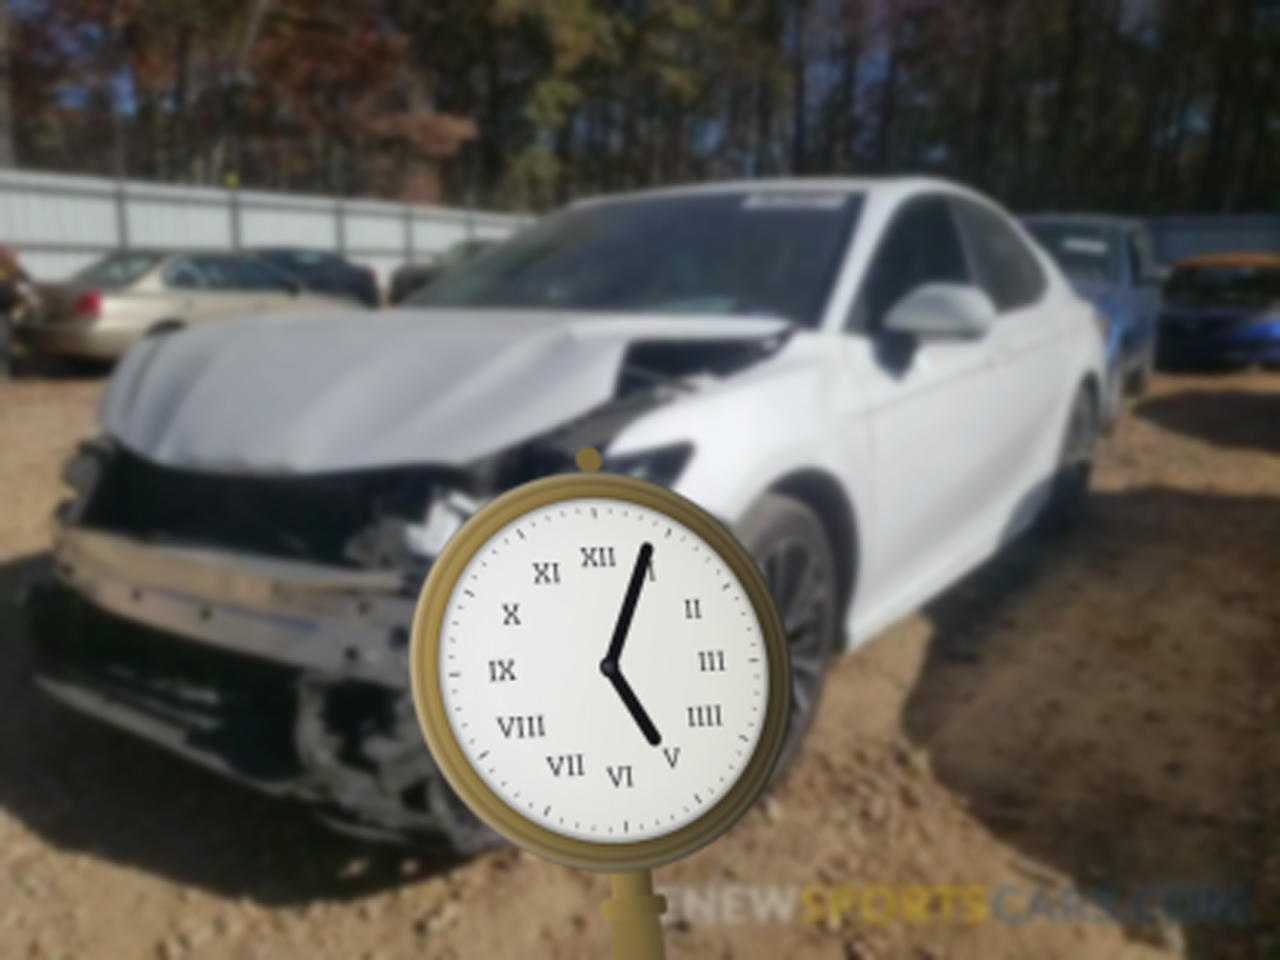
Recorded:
**5:04**
